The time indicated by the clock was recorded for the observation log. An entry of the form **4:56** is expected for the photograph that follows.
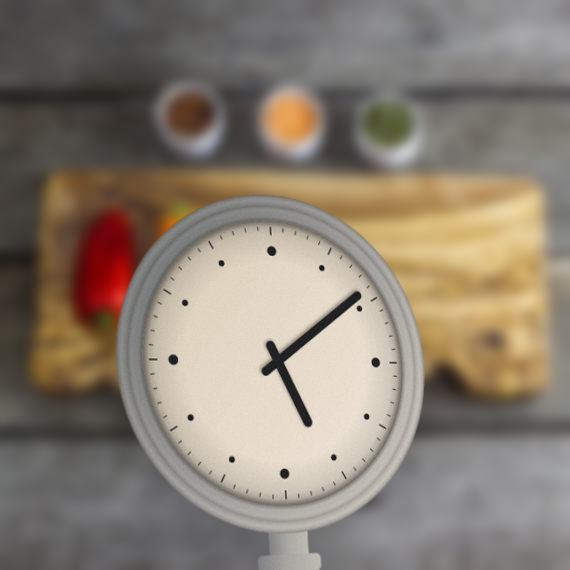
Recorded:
**5:09**
